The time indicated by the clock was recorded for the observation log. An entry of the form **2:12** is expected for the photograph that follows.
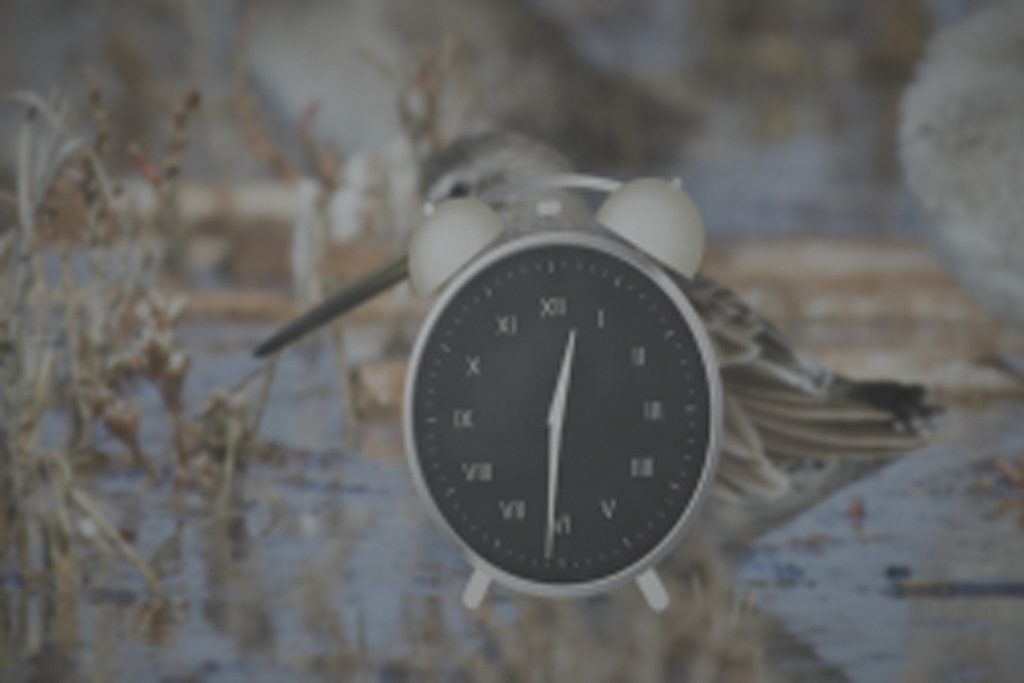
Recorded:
**12:31**
